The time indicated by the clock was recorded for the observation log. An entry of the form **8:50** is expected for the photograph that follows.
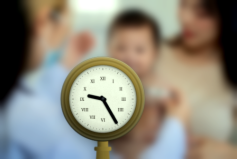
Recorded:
**9:25**
